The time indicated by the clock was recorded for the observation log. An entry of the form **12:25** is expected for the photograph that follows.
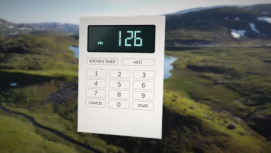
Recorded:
**1:26**
